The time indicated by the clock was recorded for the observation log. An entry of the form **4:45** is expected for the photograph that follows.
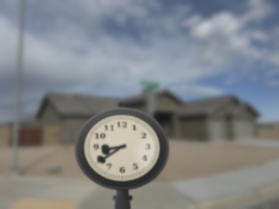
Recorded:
**8:39**
